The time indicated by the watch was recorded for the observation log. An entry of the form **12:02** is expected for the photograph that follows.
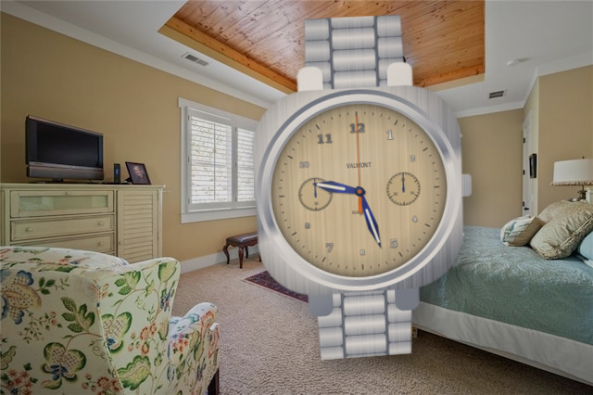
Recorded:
**9:27**
